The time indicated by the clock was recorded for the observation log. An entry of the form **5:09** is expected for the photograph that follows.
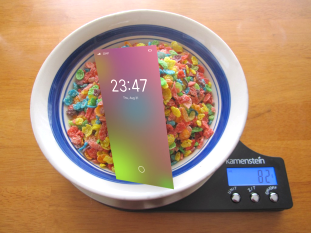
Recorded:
**23:47**
